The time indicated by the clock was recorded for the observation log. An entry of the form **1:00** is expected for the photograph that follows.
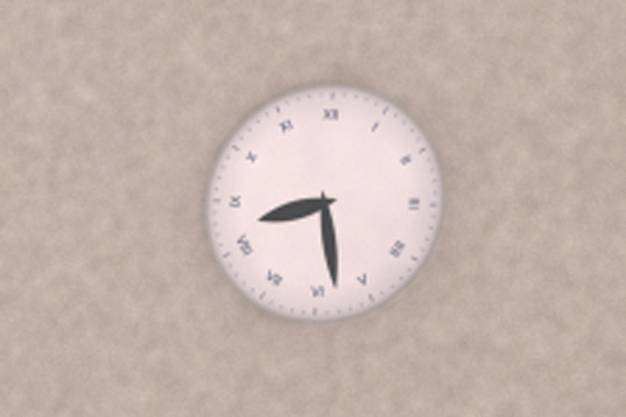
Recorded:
**8:28**
